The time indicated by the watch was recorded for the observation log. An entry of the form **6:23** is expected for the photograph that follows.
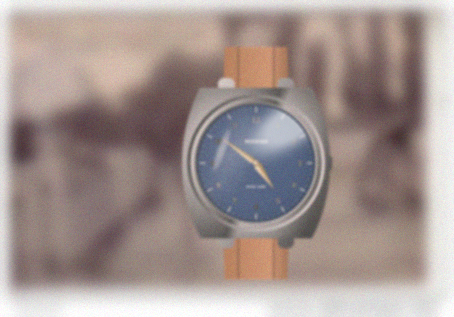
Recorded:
**4:51**
